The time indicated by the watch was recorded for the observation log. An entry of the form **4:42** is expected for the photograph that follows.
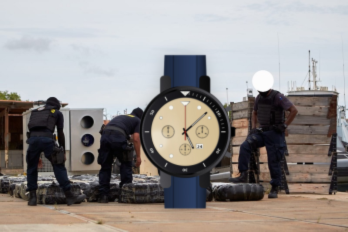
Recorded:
**5:08**
